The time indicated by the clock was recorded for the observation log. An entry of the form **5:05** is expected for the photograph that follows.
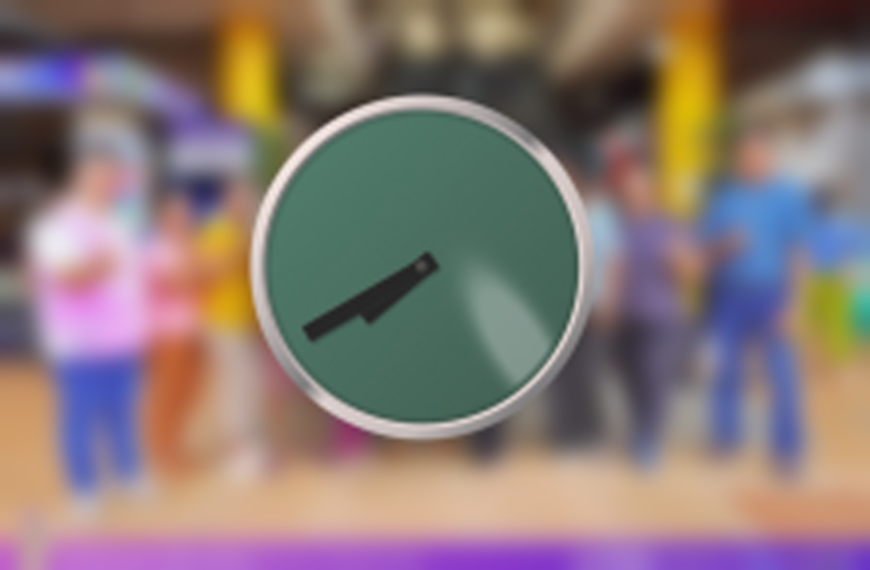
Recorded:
**7:40**
